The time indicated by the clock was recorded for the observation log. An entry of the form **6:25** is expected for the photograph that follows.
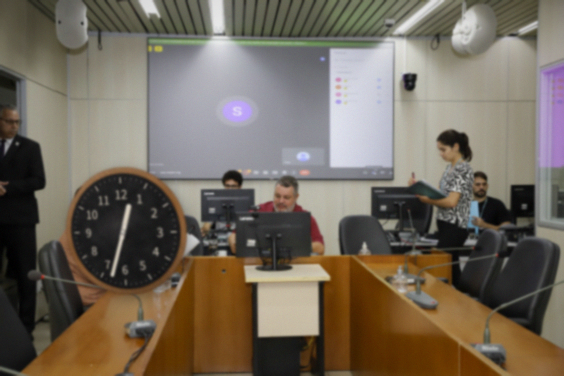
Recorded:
**12:33**
